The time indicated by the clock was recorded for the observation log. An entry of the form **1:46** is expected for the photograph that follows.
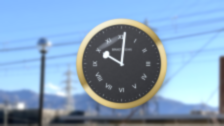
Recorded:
**10:01**
